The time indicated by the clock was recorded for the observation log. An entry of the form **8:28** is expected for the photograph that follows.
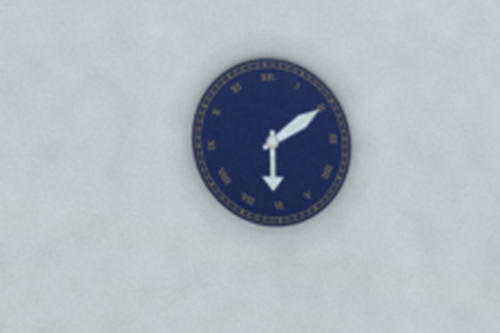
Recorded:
**6:10**
